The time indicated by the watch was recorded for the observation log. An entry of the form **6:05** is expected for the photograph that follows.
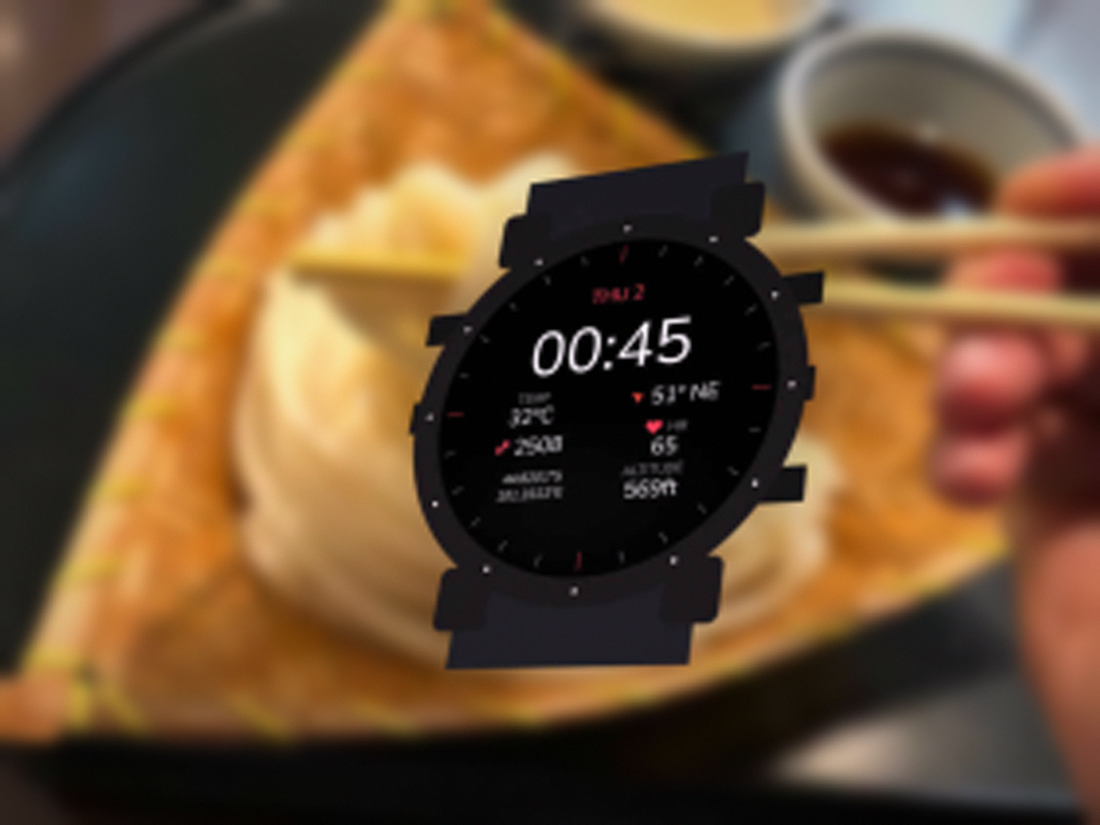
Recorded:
**0:45**
